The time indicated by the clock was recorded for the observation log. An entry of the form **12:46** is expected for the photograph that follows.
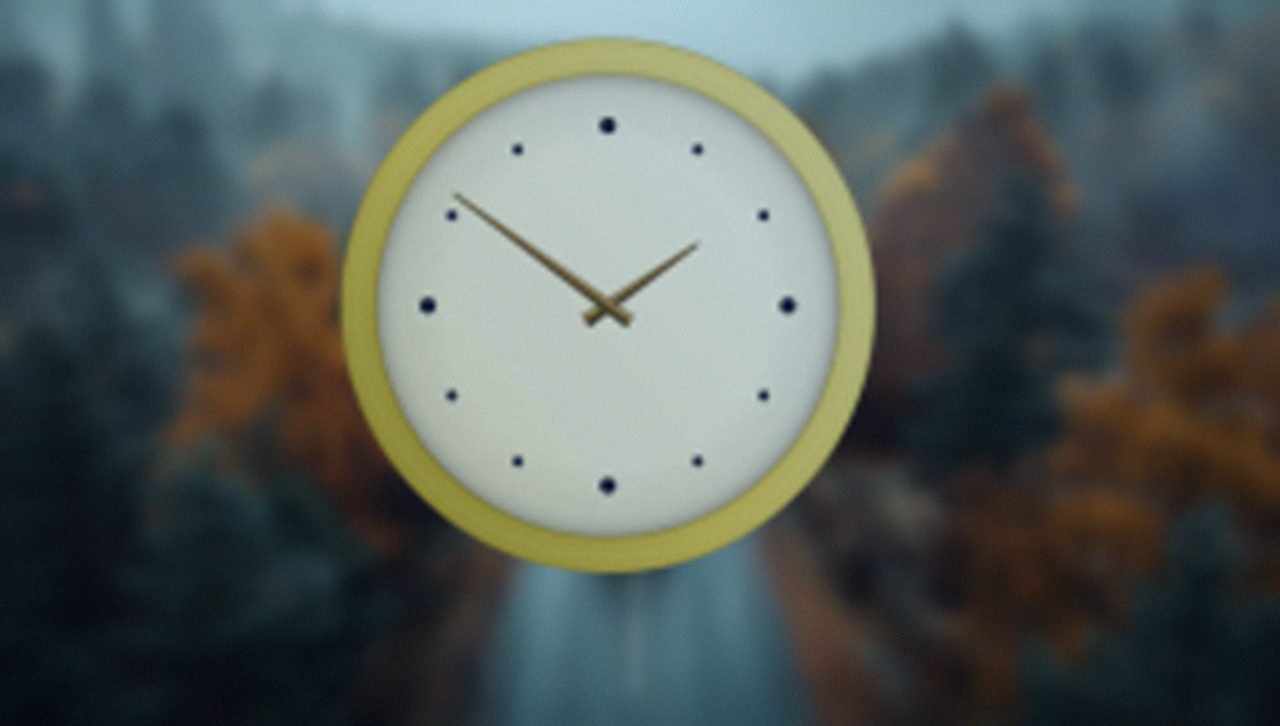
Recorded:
**1:51**
